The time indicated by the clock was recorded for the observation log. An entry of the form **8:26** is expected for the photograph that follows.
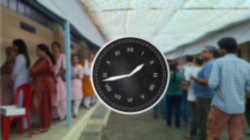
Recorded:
**1:43**
